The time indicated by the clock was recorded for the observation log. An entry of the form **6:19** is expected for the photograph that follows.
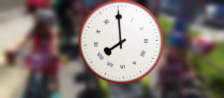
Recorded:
**8:00**
